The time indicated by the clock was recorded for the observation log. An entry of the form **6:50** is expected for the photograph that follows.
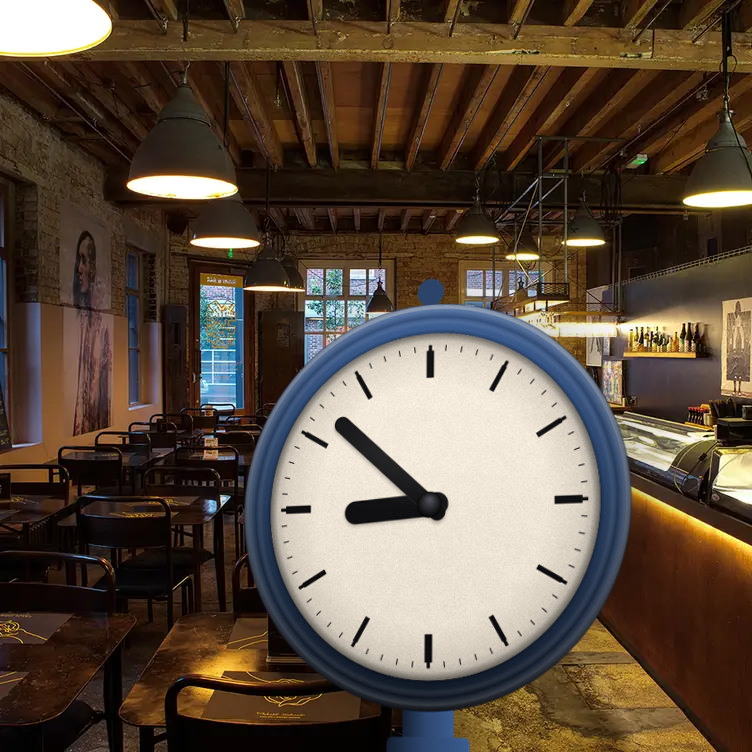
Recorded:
**8:52**
